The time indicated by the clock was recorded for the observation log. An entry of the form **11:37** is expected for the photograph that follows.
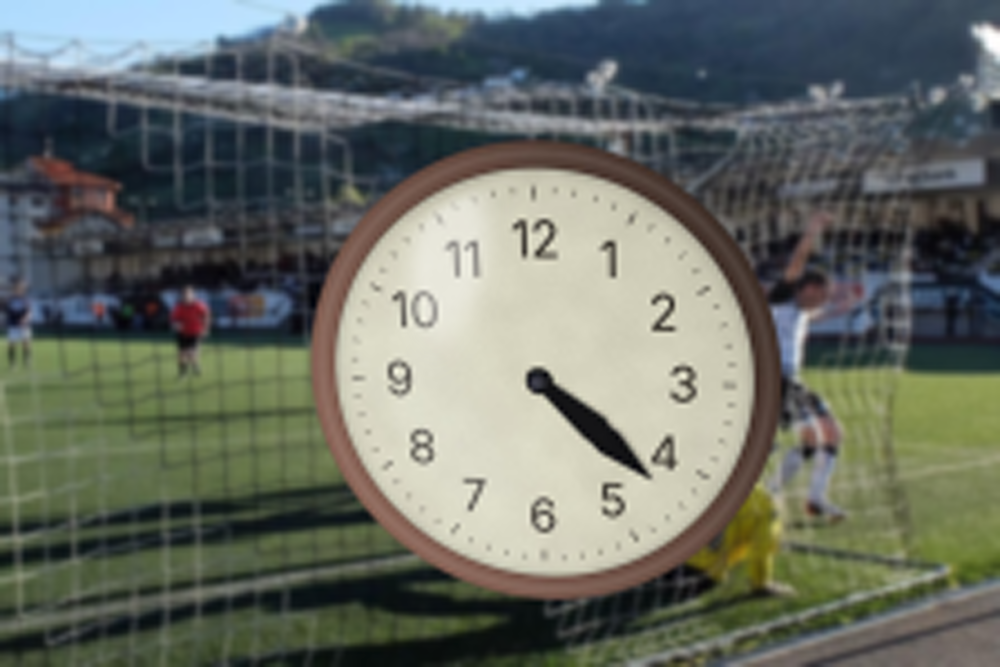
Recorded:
**4:22**
